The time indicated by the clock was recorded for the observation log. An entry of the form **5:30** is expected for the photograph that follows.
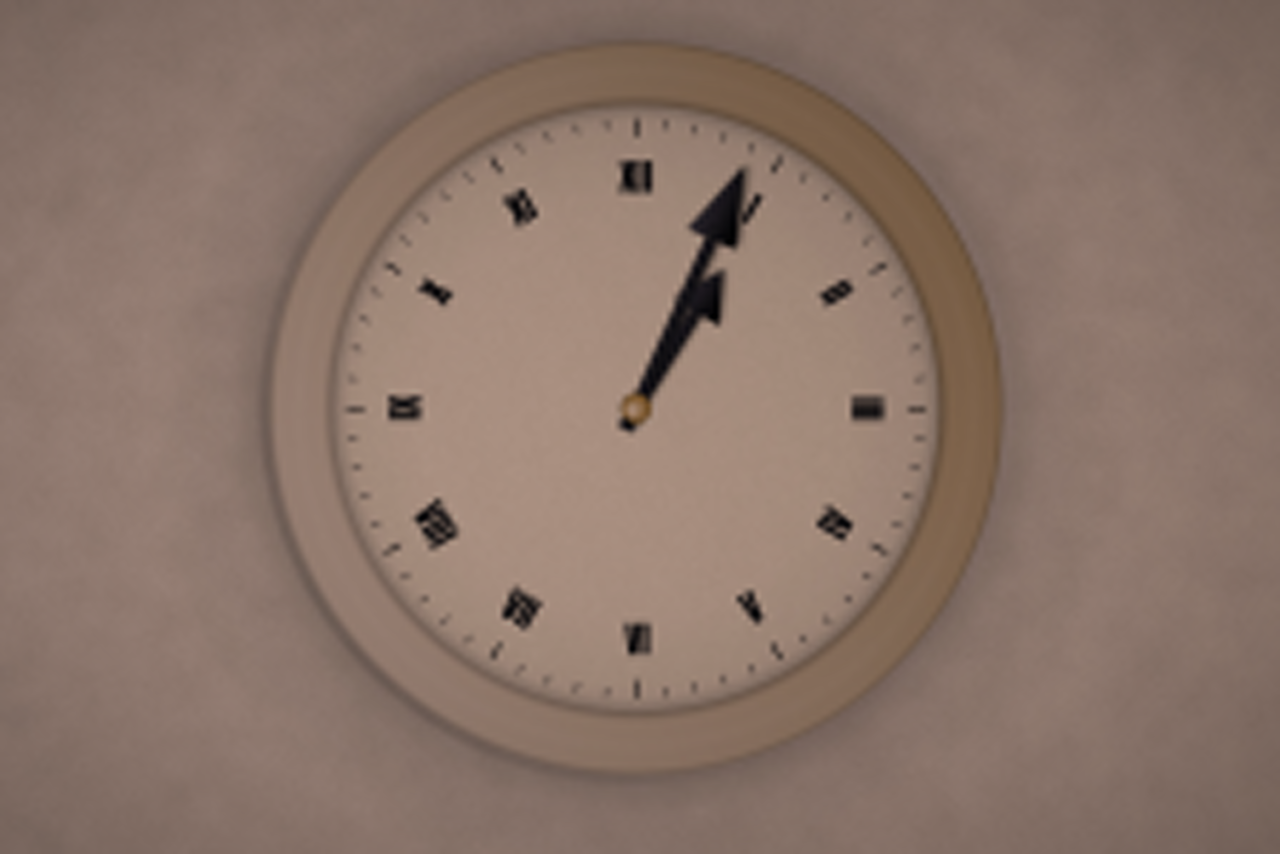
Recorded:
**1:04**
